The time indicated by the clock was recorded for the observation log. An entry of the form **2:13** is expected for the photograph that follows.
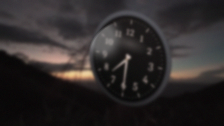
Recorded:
**7:30**
